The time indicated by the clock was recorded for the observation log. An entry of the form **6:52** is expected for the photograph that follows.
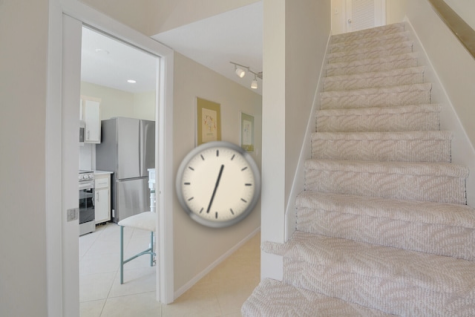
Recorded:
**12:33**
